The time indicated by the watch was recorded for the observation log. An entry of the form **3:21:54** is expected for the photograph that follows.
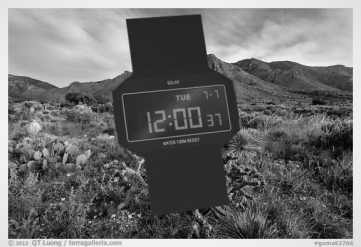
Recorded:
**12:00:37**
